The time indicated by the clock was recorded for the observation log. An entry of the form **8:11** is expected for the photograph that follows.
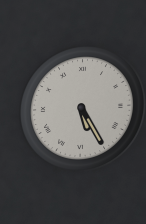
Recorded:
**5:25**
